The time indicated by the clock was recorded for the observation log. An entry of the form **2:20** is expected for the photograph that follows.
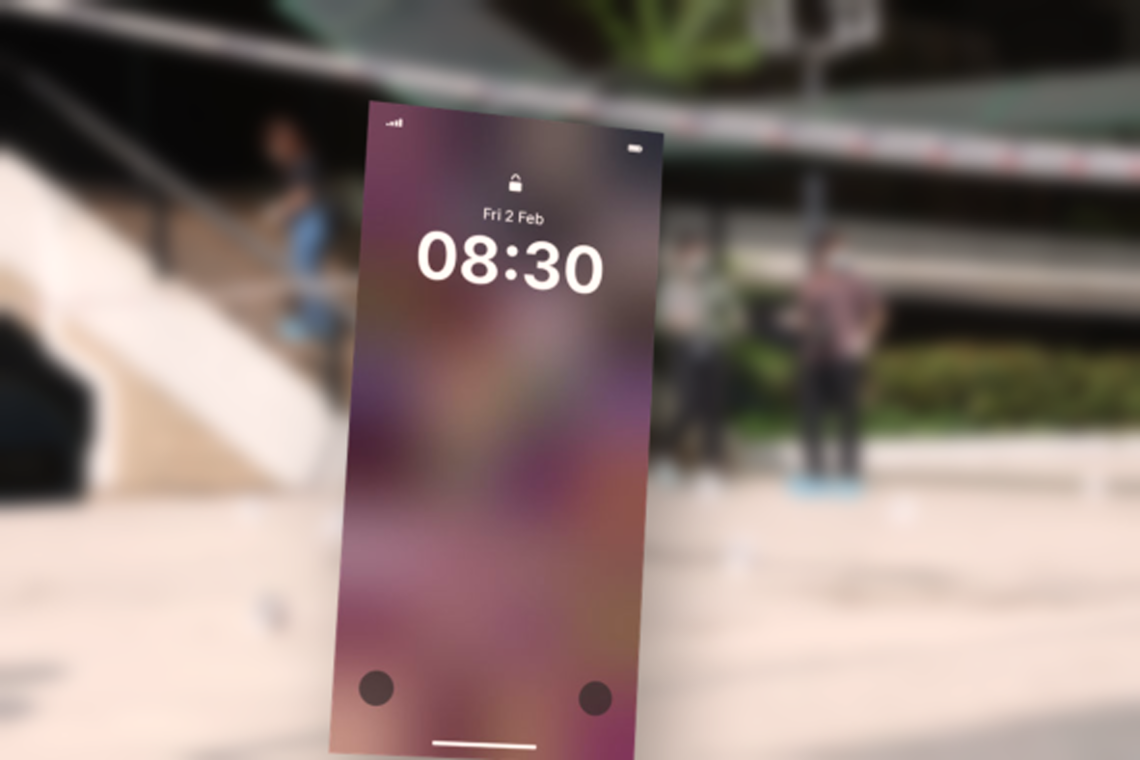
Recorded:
**8:30**
